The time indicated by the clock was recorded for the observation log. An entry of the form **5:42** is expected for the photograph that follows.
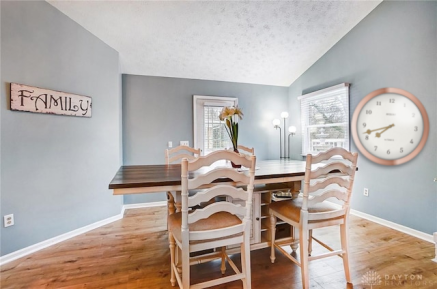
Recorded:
**7:42**
